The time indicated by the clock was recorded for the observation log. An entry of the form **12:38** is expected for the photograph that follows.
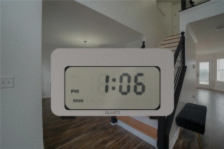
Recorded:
**1:06**
